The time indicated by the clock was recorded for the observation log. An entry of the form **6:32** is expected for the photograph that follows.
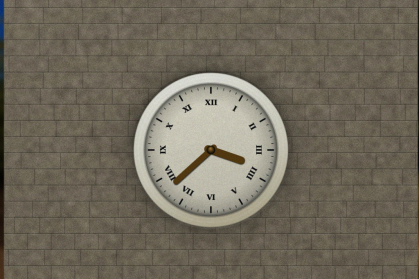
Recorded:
**3:38**
